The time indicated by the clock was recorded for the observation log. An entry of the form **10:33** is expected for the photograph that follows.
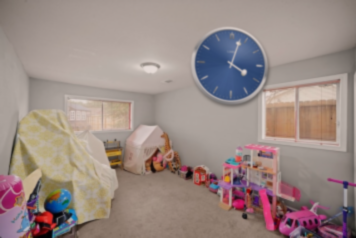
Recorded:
**4:03**
